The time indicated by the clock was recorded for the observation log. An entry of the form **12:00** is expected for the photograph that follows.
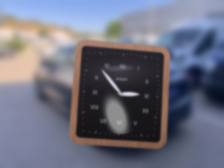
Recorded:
**2:53**
